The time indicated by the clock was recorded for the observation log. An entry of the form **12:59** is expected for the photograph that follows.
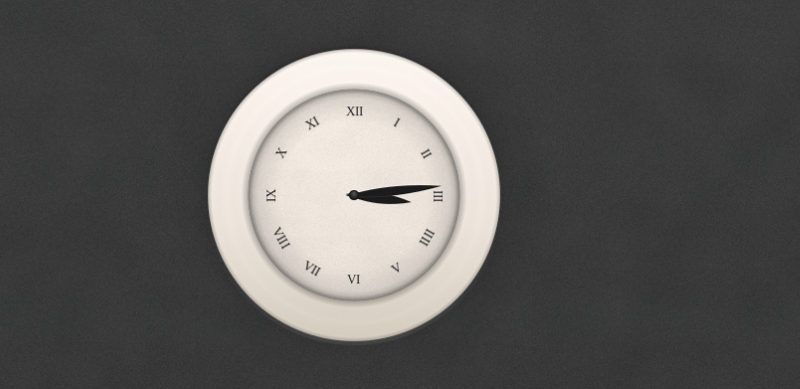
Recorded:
**3:14**
